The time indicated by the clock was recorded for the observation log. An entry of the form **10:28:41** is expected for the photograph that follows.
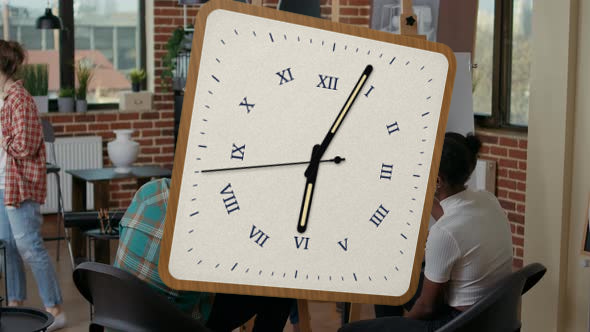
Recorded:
**6:03:43**
